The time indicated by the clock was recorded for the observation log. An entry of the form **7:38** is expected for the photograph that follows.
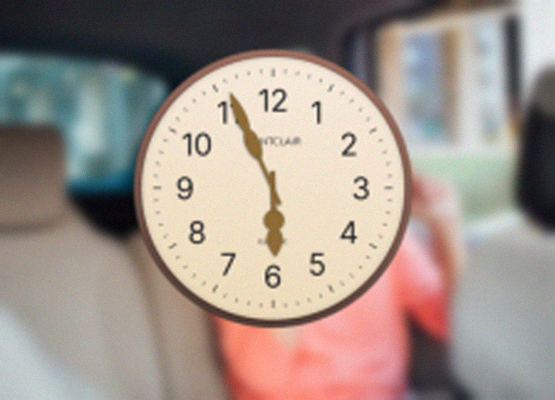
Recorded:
**5:56**
